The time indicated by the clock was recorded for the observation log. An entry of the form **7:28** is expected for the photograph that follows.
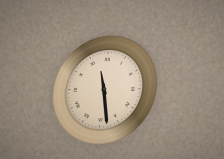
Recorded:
**11:28**
